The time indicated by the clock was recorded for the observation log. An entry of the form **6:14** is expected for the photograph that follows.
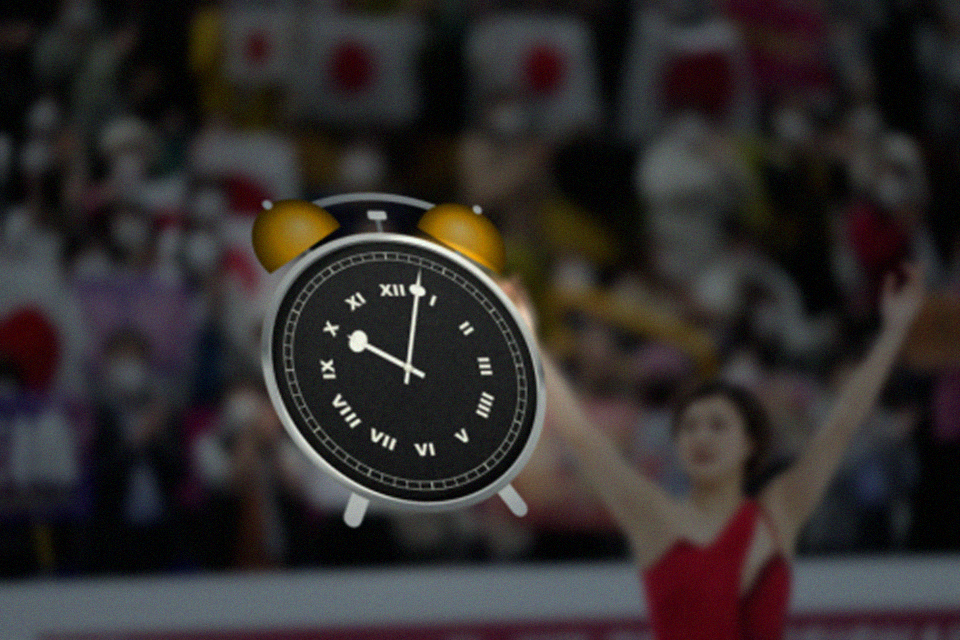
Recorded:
**10:03**
